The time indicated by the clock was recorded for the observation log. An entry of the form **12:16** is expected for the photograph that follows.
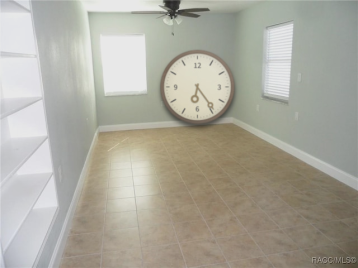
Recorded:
**6:24**
